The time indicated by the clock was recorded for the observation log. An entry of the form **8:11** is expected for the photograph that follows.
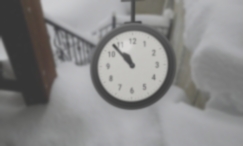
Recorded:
**10:53**
